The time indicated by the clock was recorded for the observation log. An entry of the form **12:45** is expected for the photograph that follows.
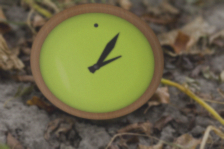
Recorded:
**2:05**
